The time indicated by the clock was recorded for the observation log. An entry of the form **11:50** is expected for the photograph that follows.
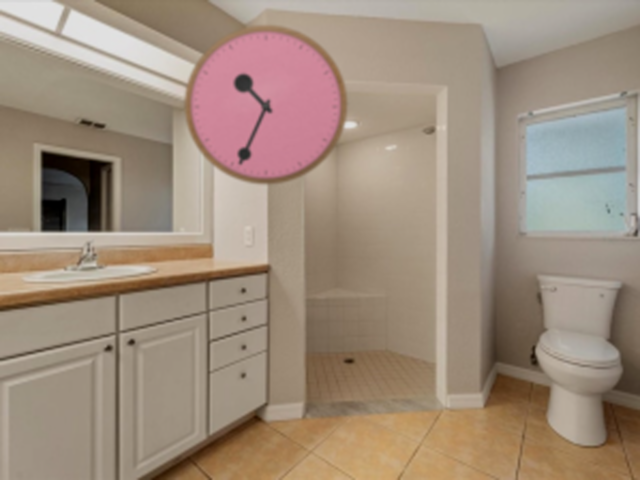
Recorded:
**10:34**
